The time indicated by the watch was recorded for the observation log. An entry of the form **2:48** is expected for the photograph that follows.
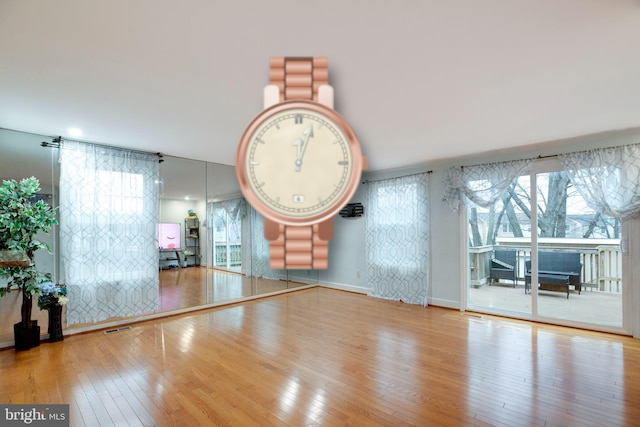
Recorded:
**12:03**
